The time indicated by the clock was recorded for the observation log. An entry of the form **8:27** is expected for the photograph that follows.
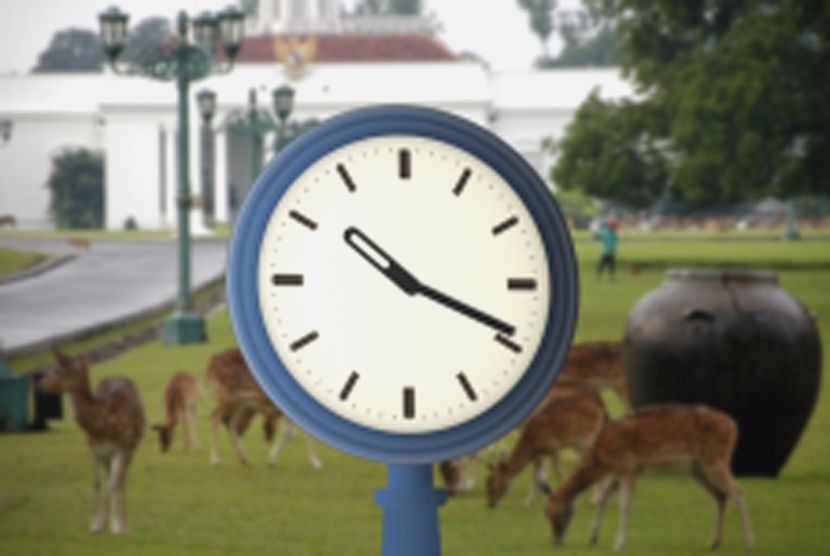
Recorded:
**10:19**
